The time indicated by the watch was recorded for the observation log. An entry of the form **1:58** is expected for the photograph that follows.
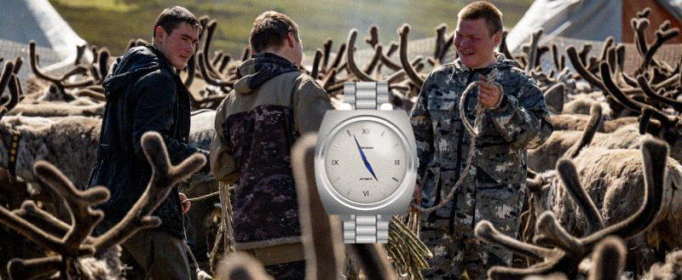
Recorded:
**4:56**
